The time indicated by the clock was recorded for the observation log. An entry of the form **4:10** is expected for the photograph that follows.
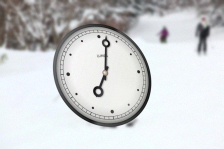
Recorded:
**7:02**
